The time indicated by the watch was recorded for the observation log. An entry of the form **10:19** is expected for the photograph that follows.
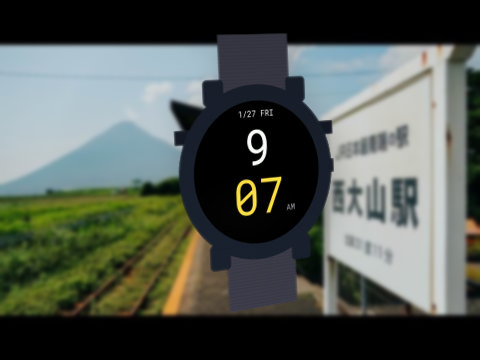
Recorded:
**9:07**
